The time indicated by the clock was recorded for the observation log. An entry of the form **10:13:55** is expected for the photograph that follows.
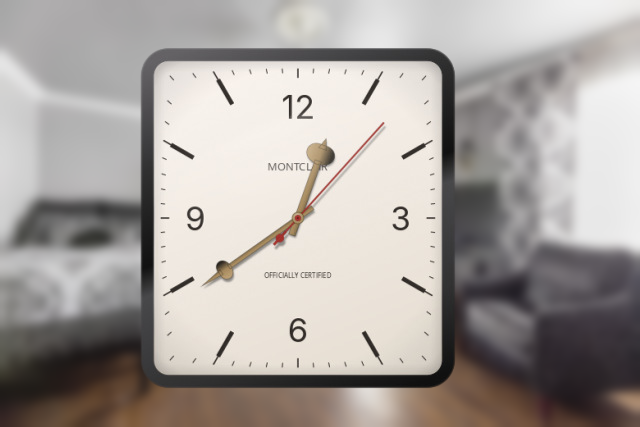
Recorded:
**12:39:07**
